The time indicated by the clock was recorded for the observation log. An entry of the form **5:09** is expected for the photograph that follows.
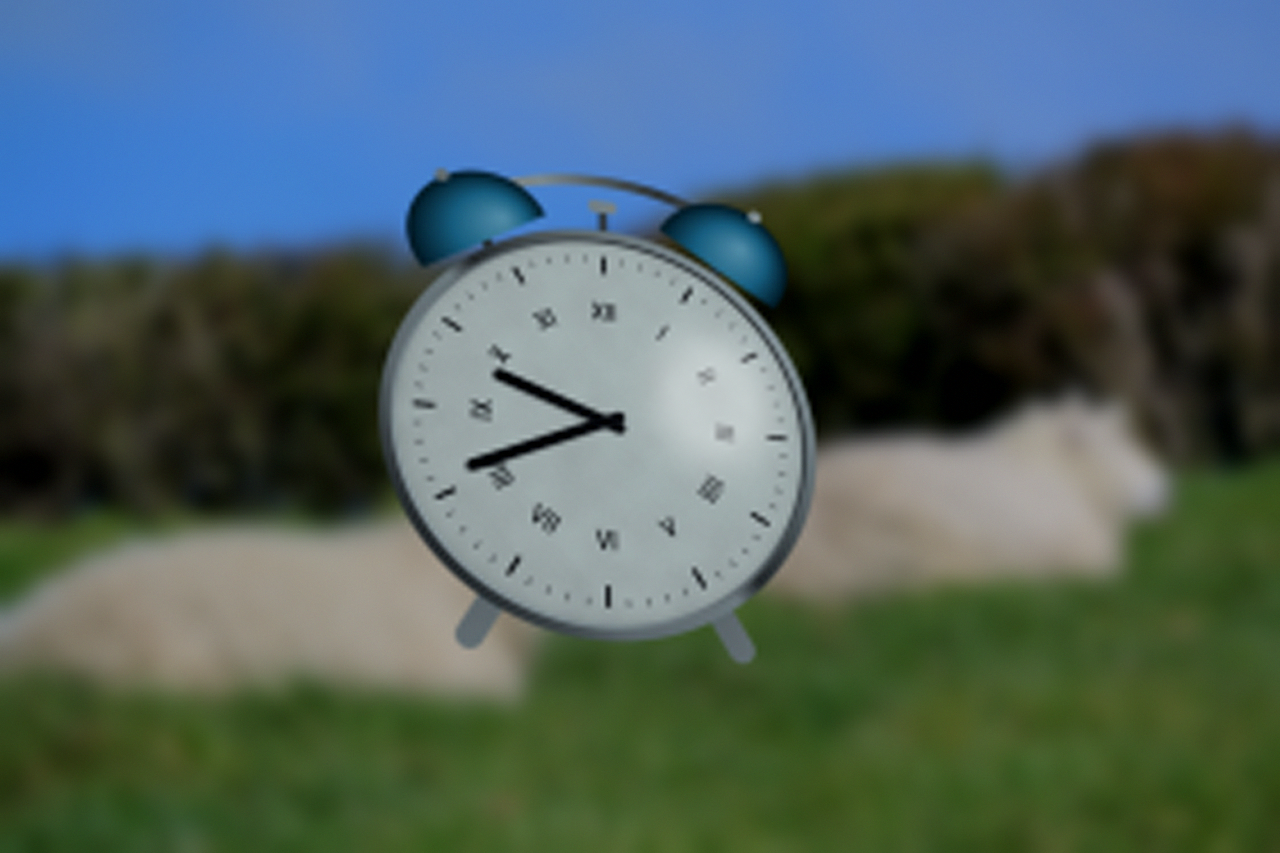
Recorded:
**9:41**
